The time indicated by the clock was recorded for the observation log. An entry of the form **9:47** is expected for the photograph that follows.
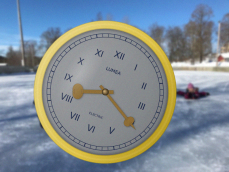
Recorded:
**8:20**
